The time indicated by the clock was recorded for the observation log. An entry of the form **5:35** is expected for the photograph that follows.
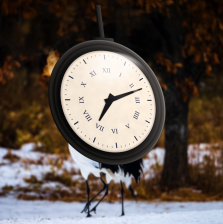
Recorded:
**7:12**
